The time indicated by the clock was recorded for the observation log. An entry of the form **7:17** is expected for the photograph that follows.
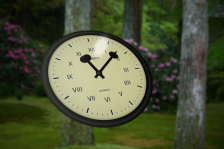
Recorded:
**11:08**
